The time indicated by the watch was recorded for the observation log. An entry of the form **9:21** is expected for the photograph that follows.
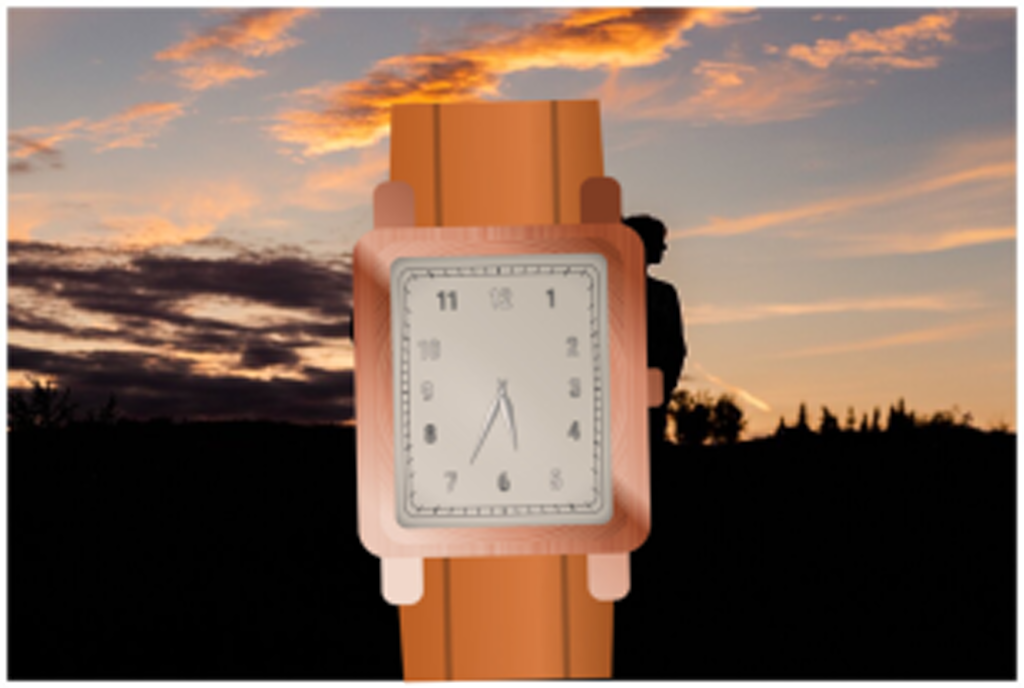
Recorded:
**5:34**
